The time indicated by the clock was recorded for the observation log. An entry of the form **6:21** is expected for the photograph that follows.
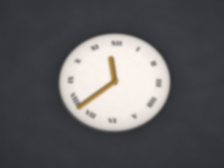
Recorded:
**11:38**
